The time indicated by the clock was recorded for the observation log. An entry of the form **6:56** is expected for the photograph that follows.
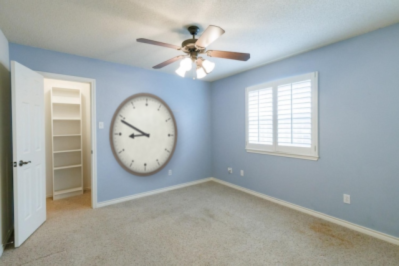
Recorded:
**8:49**
